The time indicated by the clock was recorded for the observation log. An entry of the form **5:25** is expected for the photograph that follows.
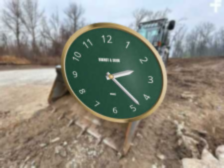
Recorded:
**2:23**
